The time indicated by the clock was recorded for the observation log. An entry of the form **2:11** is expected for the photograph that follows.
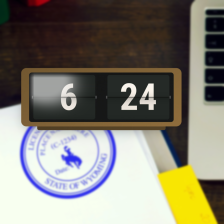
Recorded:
**6:24**
